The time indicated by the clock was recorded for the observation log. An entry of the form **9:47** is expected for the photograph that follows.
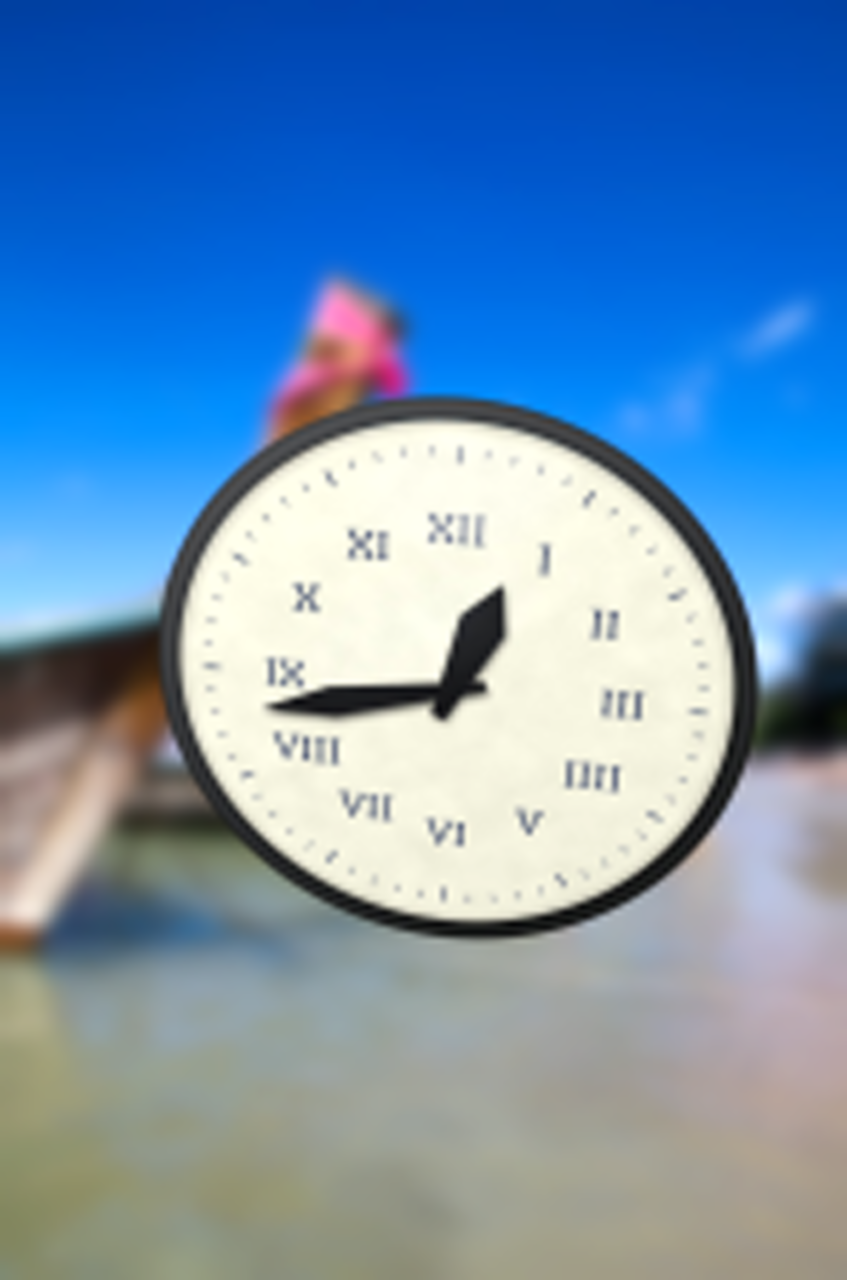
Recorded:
**12:43**
